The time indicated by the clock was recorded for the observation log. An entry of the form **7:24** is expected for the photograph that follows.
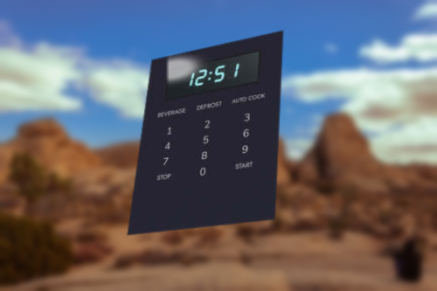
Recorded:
**12:51**
